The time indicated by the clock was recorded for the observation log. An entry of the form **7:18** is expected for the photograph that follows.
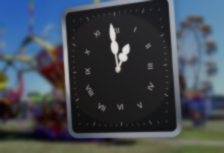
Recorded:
**12:59**
